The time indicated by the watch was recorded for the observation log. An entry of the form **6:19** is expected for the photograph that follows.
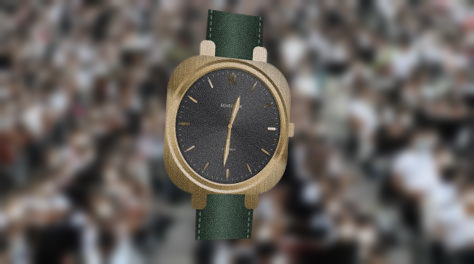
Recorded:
**12:31**
